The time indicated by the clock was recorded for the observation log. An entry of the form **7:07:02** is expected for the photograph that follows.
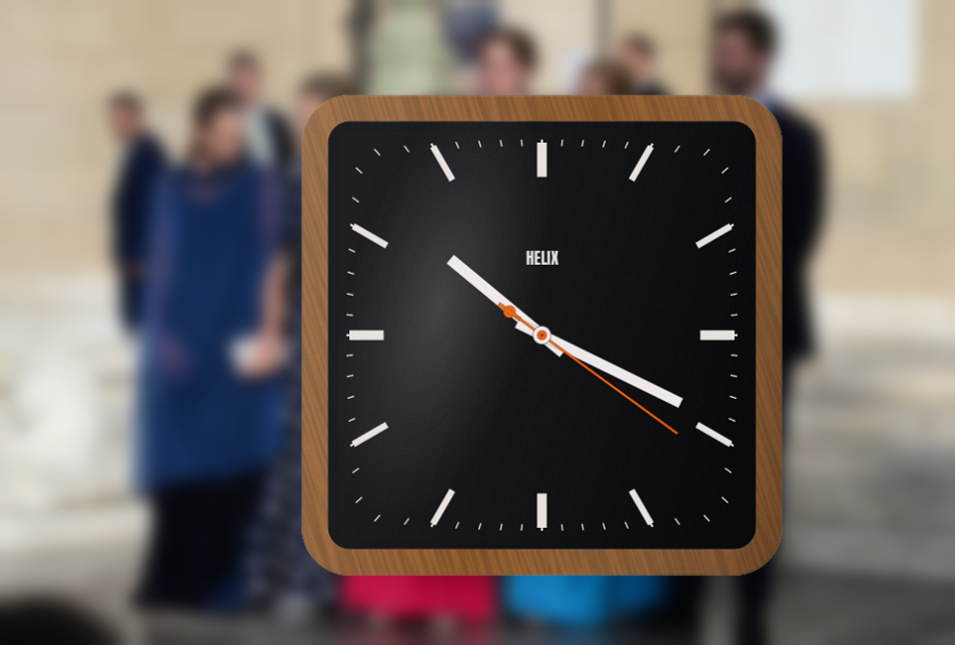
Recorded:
**10:19:21**
